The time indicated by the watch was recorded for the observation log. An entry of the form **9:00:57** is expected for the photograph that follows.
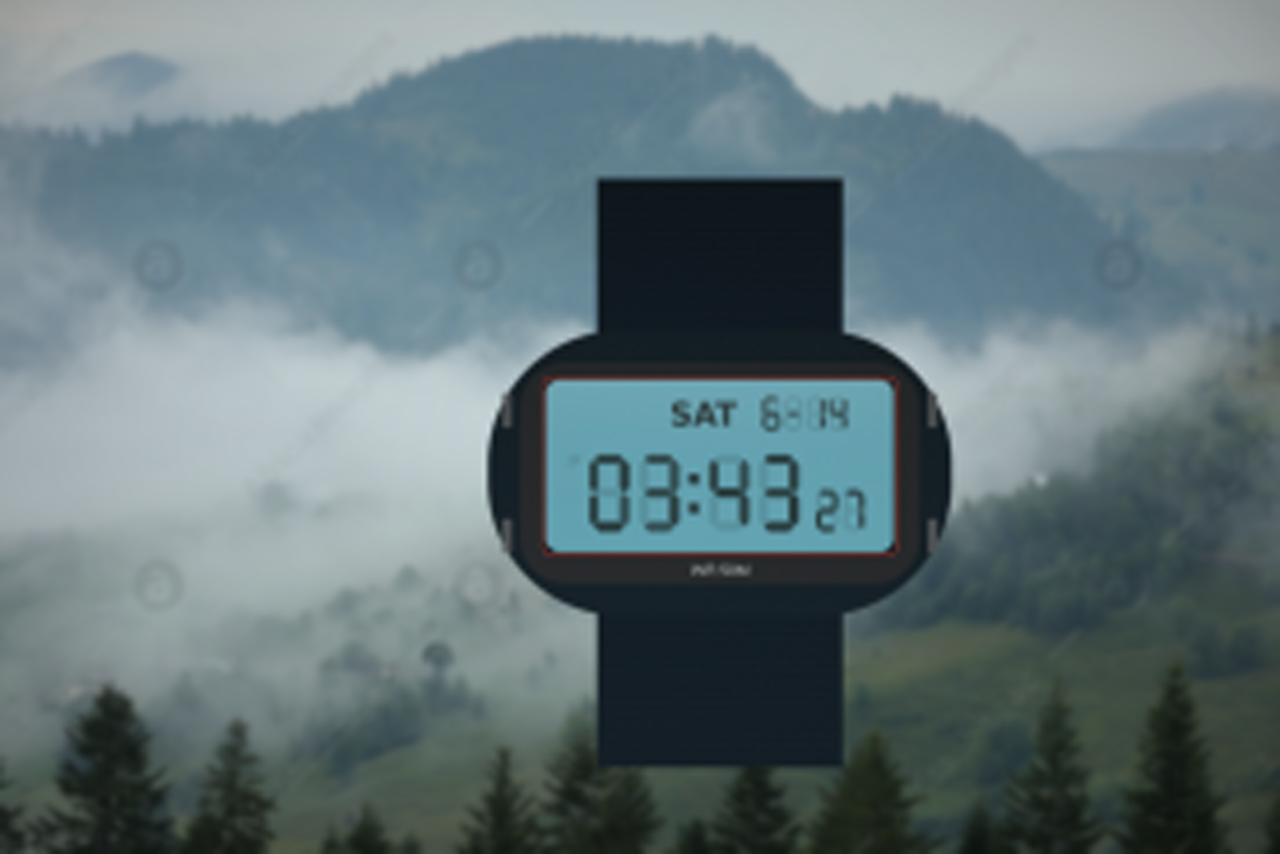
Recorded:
**3:43:27**
